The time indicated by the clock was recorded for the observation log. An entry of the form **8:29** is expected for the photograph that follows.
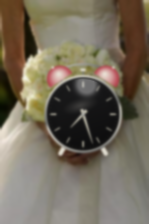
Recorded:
**7:27**
